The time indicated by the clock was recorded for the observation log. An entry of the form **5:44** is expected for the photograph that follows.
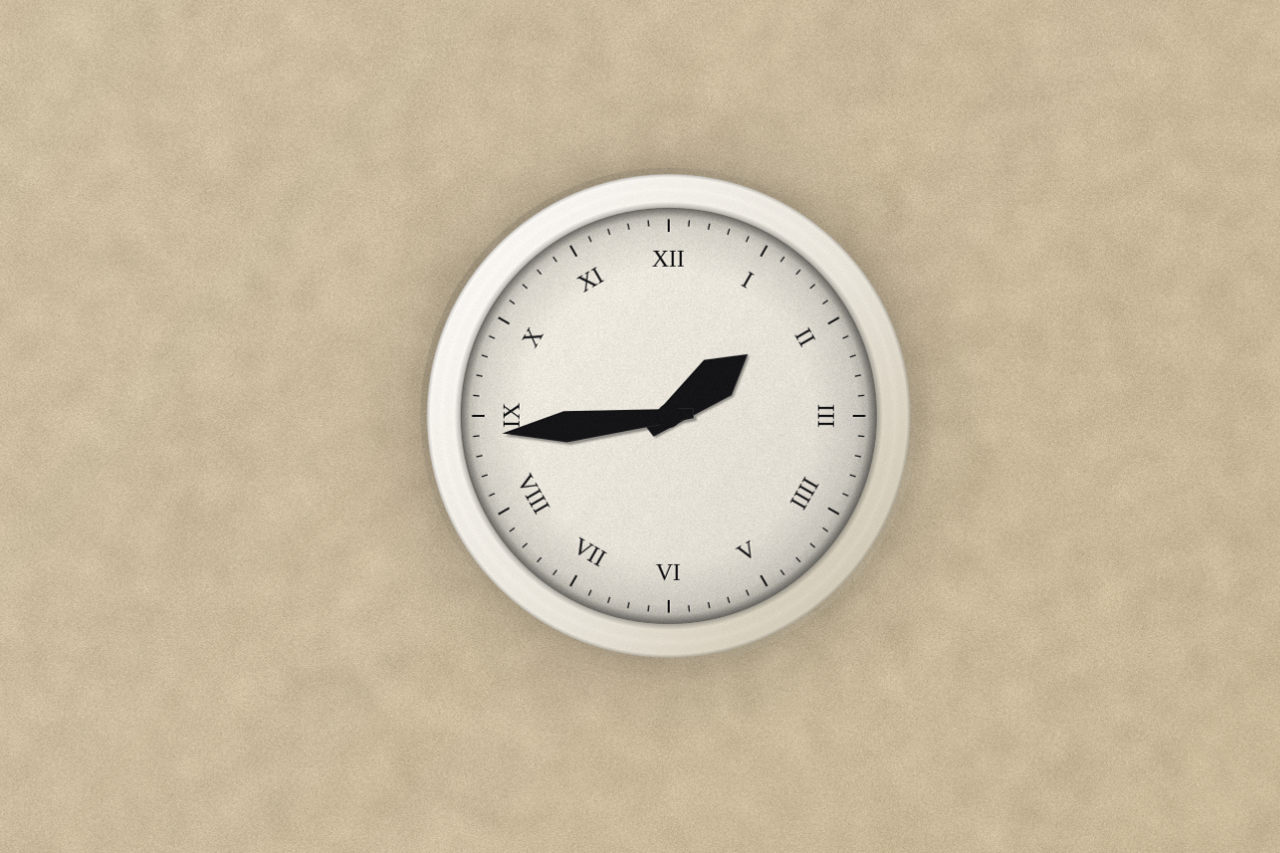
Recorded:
**1:44**
